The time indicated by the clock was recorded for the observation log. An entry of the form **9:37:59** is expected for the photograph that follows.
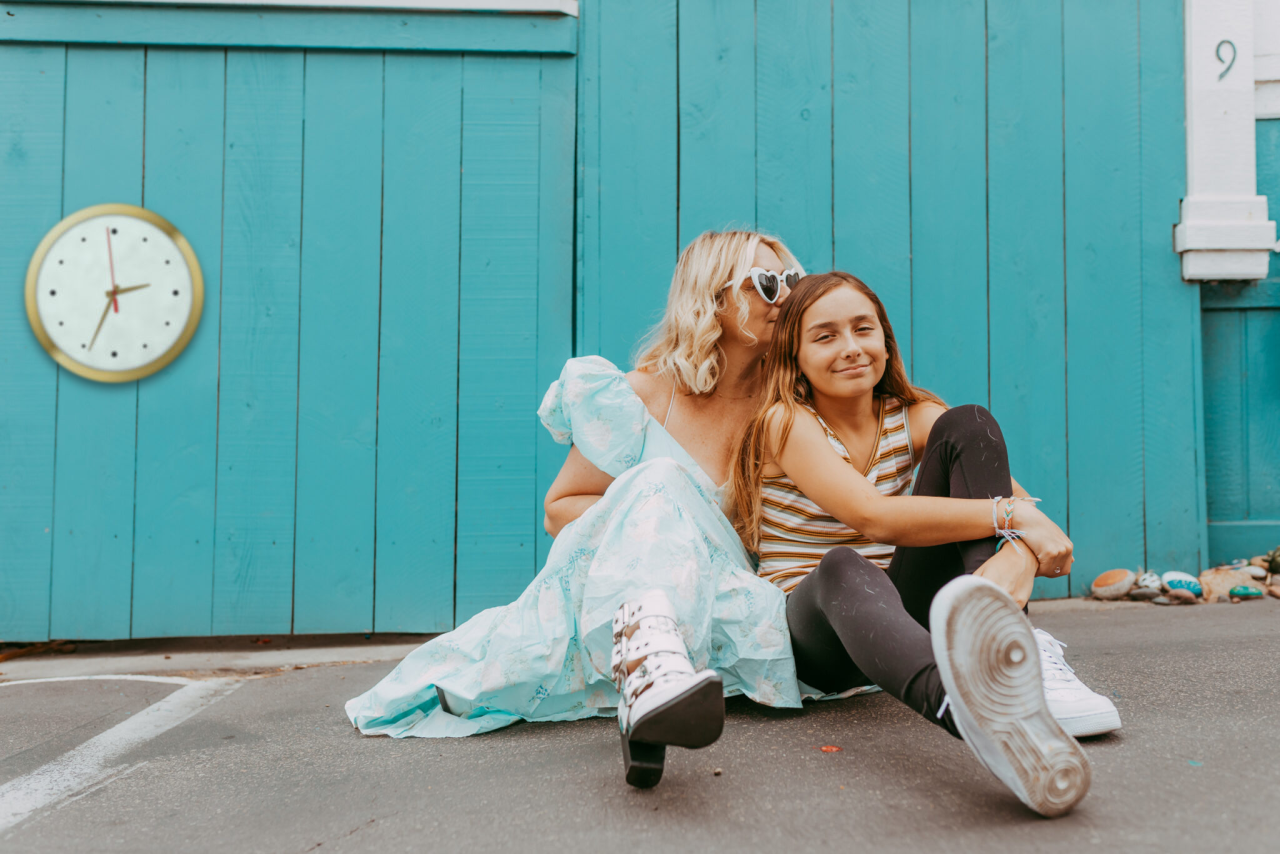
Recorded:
**2:33:59**
